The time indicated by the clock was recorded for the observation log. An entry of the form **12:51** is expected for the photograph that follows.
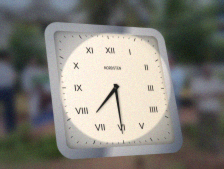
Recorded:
**7:30**
